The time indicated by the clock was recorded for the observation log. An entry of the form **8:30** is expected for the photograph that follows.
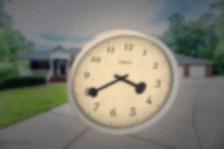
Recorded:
**3:39**
